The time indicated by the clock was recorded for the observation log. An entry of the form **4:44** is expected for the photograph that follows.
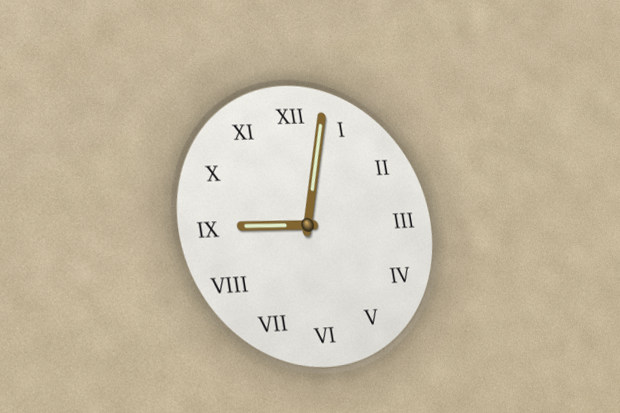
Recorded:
**9:03**
